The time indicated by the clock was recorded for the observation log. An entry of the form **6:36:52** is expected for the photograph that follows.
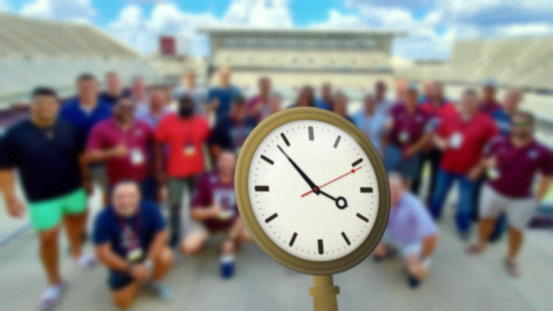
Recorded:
**3:53:11**
